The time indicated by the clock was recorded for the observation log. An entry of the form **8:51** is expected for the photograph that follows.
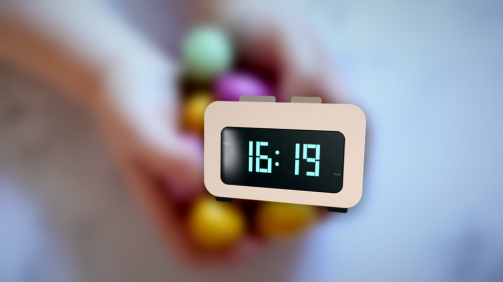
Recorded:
**16:19**
